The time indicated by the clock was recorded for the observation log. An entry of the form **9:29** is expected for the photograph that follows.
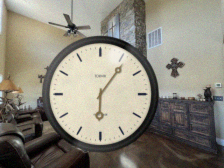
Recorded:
**6:06**
